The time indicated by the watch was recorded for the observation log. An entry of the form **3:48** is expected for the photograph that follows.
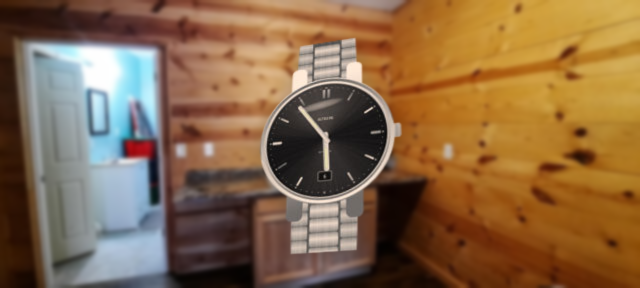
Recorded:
**5:54**
